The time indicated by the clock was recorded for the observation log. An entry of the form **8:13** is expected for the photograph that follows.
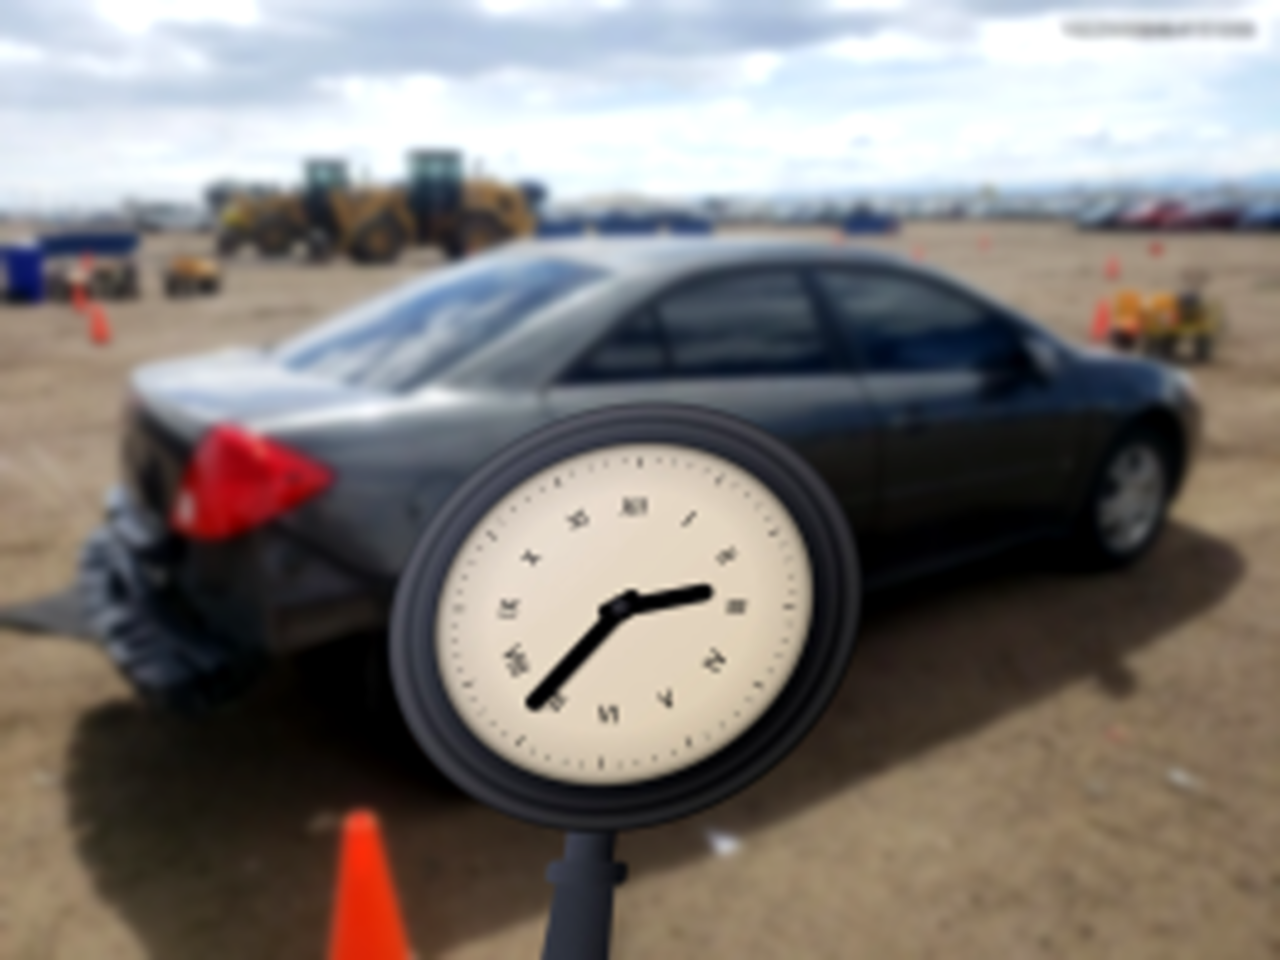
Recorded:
**2:36**
